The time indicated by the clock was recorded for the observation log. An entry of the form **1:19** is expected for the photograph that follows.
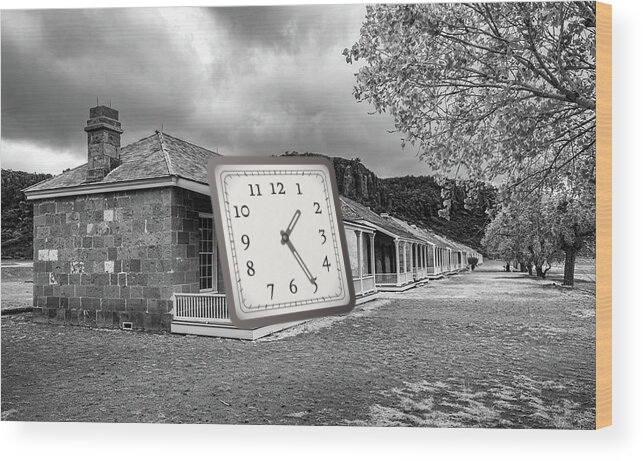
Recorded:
**1:25**
